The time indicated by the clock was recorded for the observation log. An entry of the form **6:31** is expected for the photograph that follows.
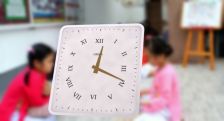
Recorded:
**12:19**
